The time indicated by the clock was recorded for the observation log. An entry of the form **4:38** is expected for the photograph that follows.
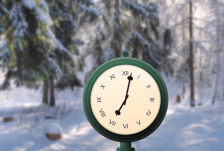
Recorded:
**7:02**
